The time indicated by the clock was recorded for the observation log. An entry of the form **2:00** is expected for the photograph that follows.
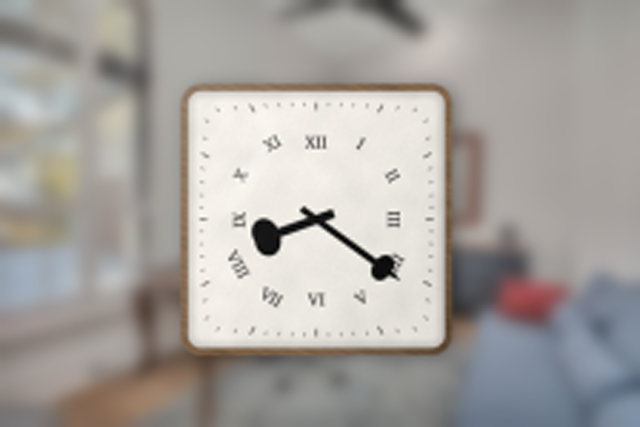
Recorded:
**8:21**
